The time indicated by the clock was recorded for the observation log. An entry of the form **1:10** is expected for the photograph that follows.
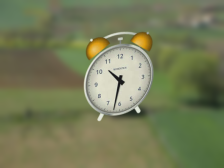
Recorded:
**10:32**
